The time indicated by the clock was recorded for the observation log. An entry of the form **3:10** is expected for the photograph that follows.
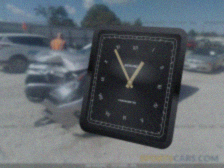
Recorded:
**12:54**
